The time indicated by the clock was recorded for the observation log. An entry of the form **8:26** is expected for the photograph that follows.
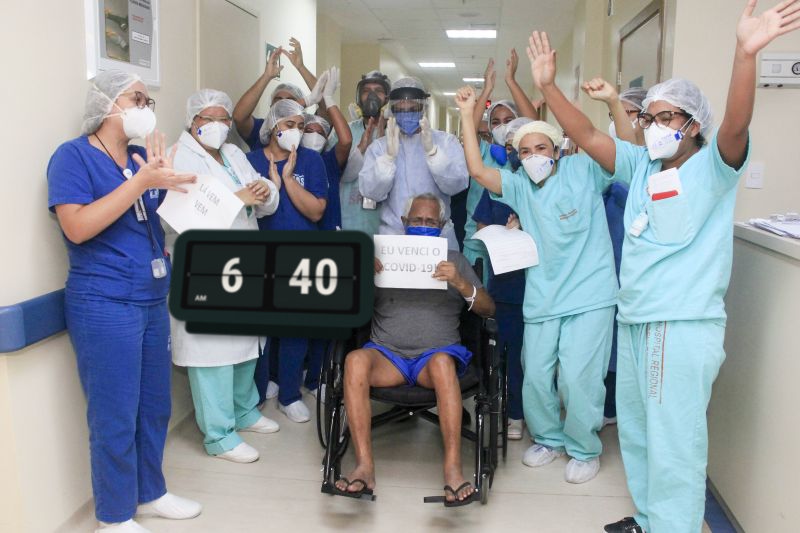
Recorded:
**6:40**
